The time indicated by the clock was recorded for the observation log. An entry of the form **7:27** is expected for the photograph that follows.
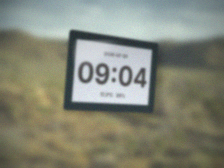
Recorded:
**9:04**
